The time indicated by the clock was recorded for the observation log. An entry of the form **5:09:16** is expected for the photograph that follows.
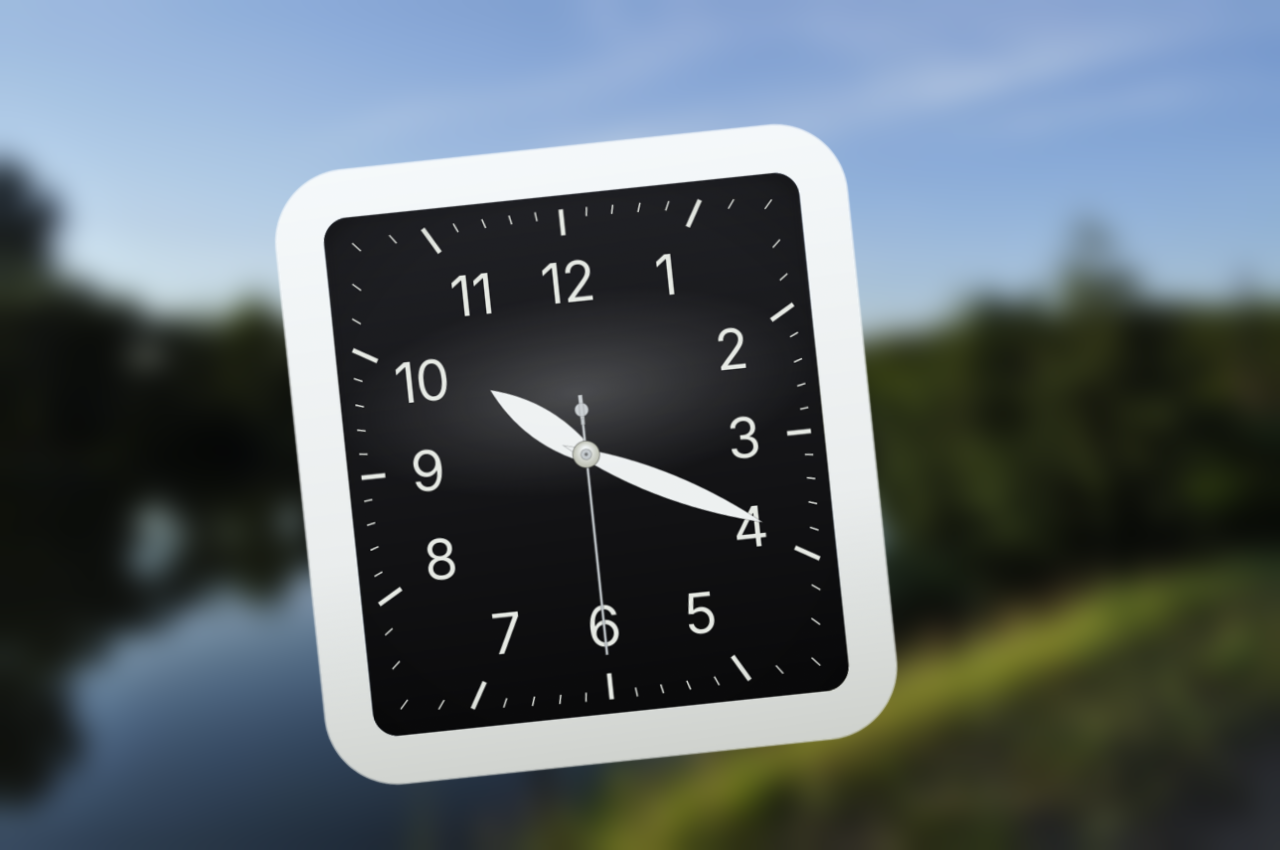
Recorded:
**10:19:30**
